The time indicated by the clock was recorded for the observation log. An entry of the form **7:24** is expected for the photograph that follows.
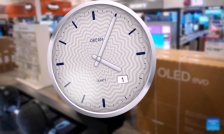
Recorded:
**4:05**
